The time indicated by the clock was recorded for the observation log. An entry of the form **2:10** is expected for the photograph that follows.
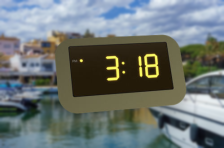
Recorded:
**3:18**
